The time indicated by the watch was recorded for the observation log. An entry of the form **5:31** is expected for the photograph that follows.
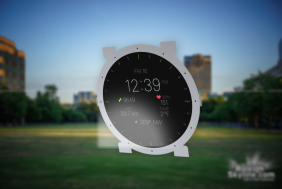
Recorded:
**12:39**
